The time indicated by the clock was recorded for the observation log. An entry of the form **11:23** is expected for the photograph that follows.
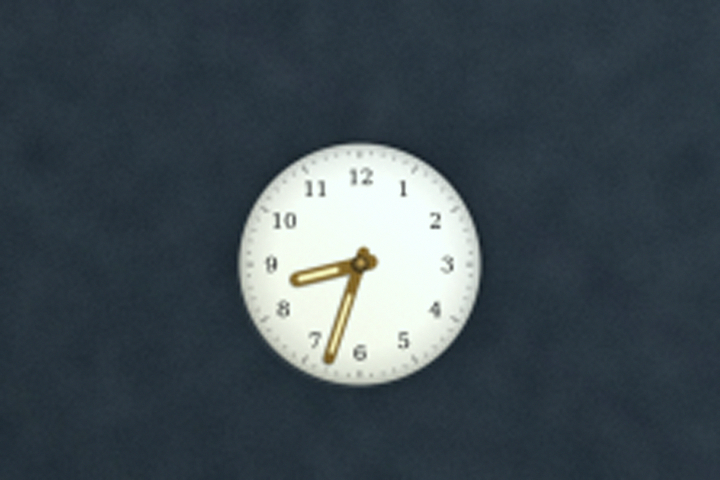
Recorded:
**8:33**
